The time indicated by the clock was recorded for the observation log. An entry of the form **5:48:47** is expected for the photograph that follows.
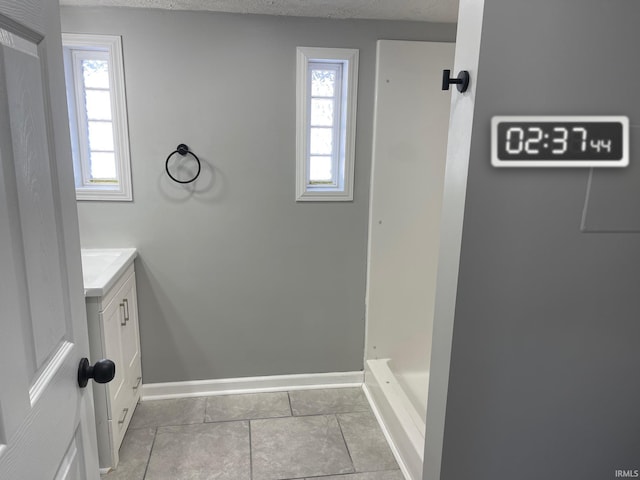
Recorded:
**2:37:44**
